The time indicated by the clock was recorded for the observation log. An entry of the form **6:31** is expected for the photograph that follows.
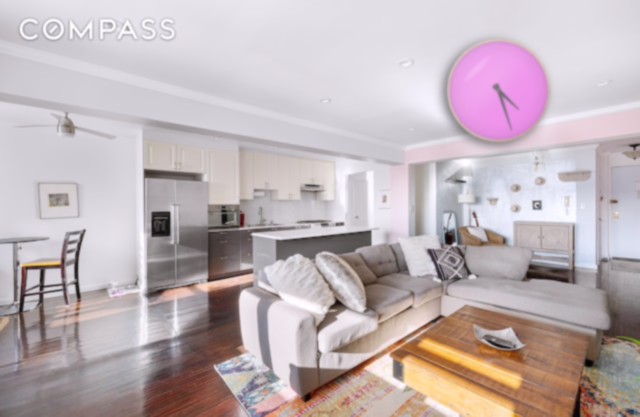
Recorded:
**4:27**
